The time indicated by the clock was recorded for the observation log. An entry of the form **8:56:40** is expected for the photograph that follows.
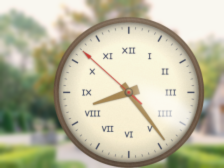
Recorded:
**8:23:52**
